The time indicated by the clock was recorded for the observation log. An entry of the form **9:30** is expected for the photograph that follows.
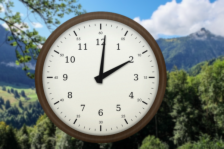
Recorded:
**2:01**
